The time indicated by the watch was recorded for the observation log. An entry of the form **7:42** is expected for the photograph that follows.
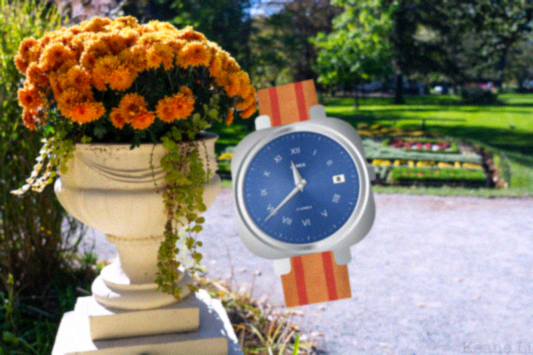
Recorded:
**11:39**
